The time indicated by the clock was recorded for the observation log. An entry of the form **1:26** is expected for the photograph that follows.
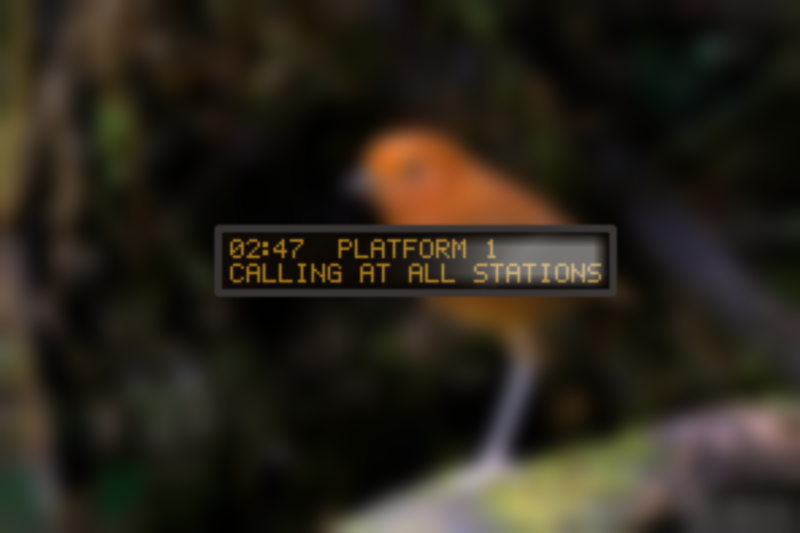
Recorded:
**2:47**
